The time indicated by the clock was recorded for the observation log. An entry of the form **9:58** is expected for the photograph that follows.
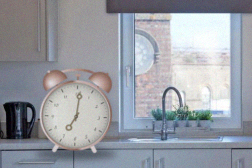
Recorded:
**7:01**
